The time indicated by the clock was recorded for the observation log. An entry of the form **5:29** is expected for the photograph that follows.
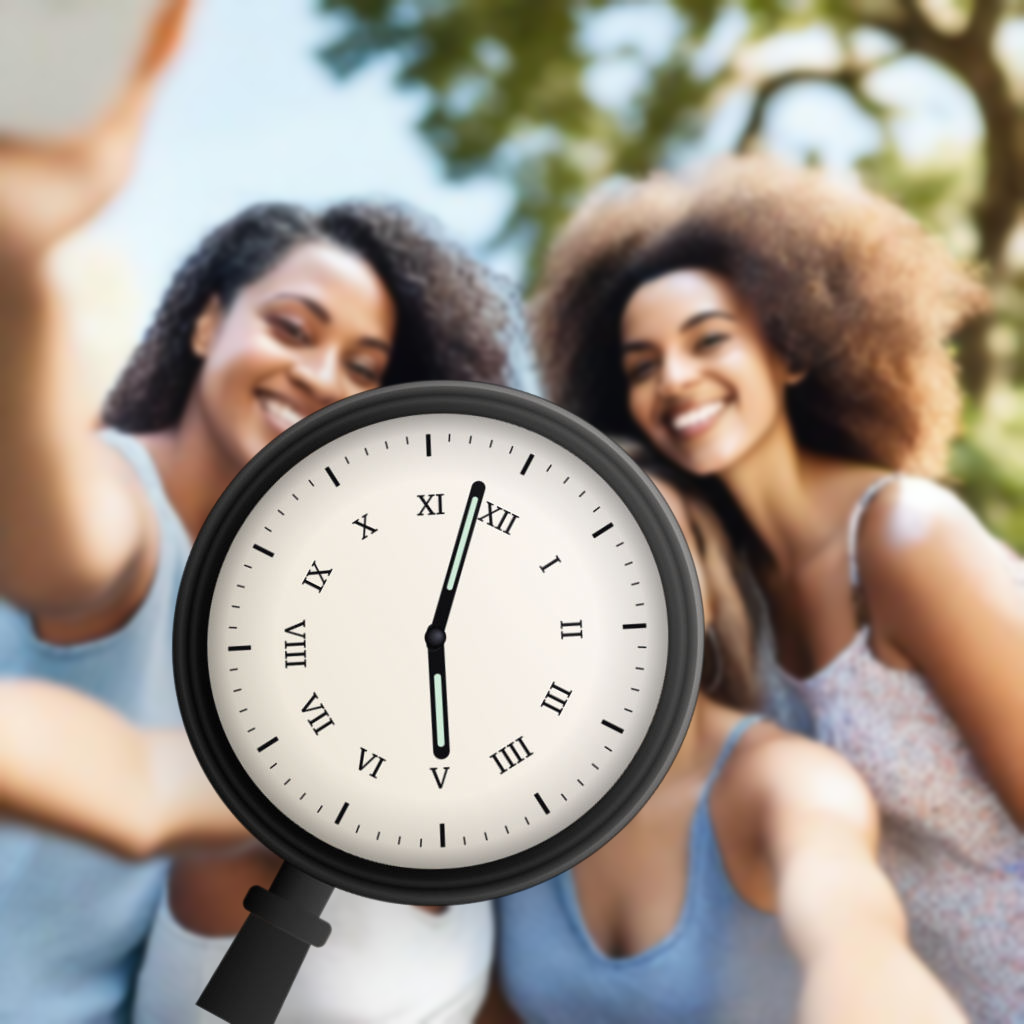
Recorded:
**4:58**
